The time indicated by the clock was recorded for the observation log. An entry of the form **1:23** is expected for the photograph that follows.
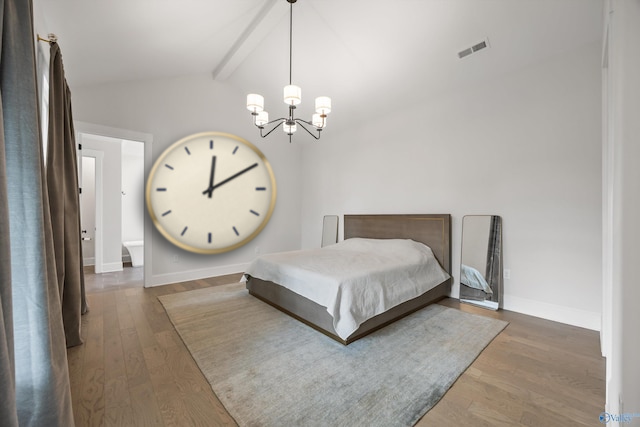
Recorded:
**12:10**
